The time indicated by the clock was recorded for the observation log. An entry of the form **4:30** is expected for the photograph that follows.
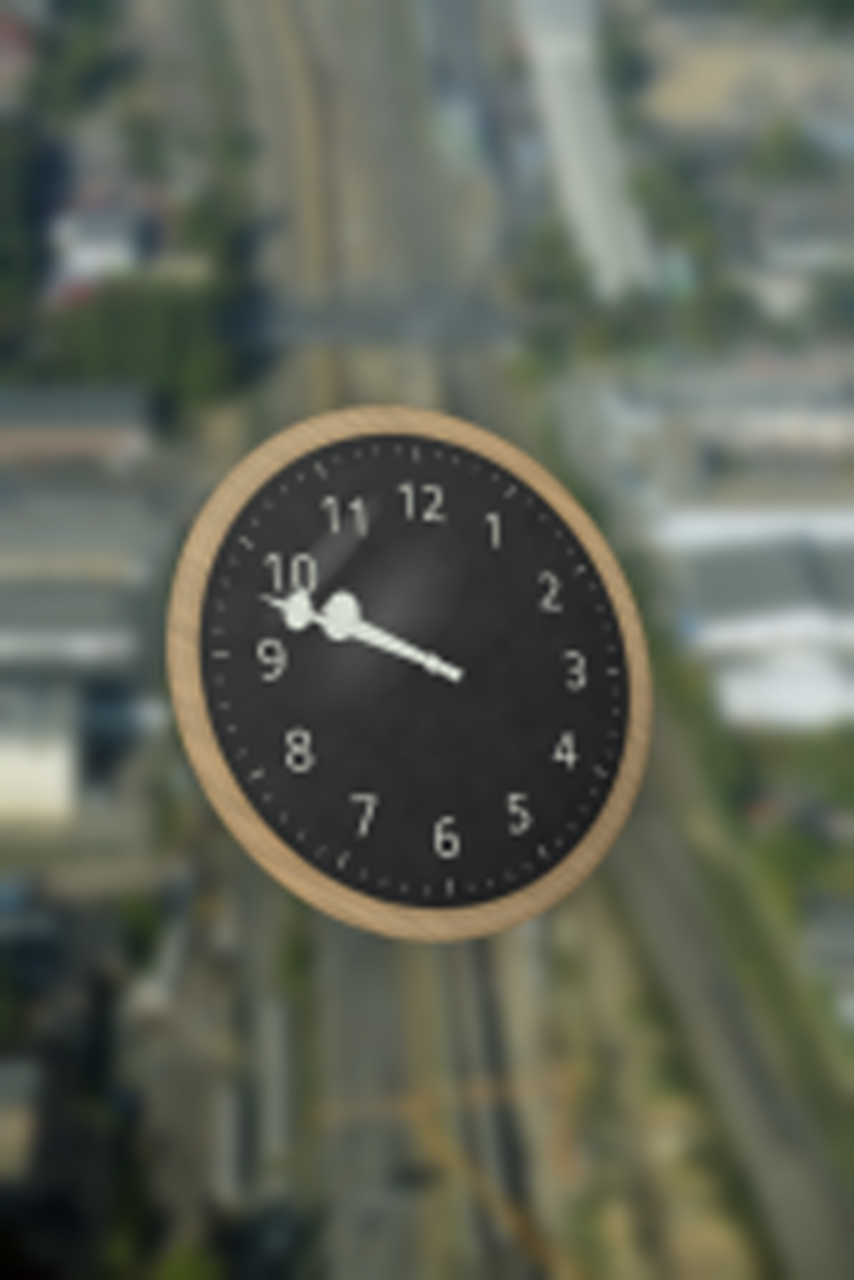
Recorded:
**9:48**
